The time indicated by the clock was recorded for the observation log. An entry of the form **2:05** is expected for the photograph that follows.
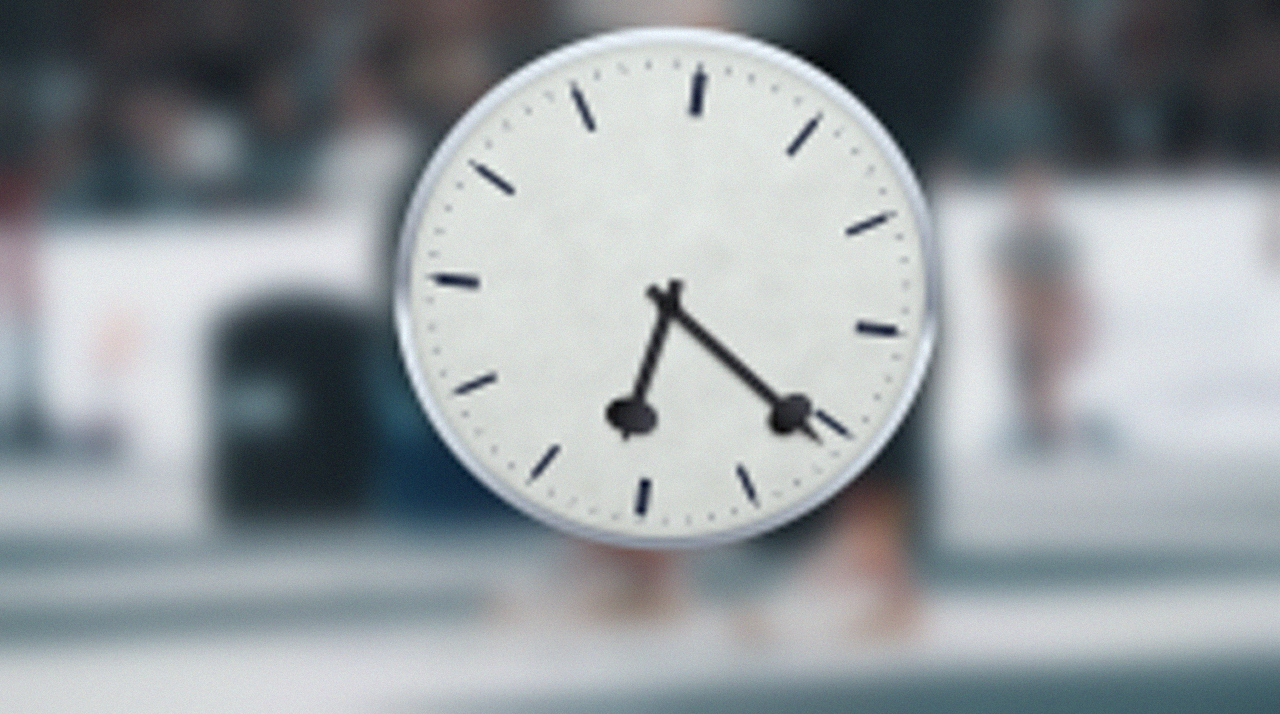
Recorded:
**6:21**
